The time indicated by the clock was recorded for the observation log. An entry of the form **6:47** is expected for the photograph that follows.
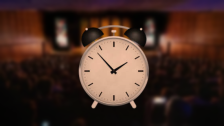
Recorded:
**1:53**
